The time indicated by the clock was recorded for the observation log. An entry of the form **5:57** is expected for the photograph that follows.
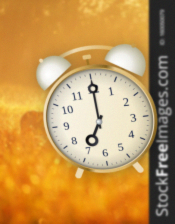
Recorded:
**7:00**
